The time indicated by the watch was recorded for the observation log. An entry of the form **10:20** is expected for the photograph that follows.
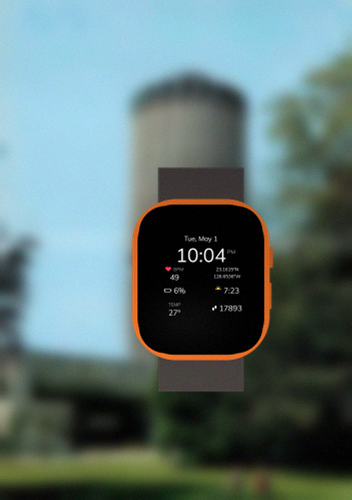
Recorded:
**10:04**
